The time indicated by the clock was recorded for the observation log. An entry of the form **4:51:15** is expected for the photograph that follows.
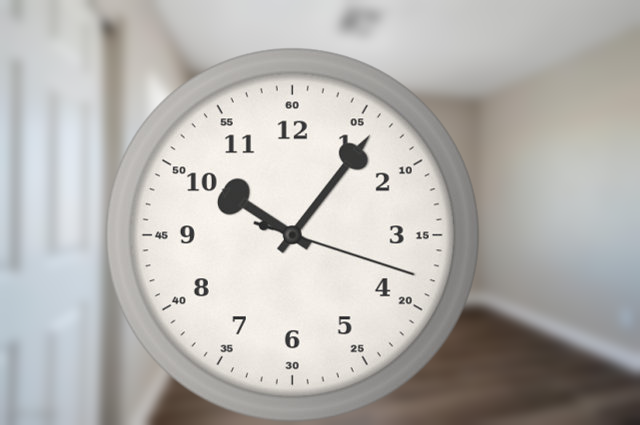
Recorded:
**10:06:18**
